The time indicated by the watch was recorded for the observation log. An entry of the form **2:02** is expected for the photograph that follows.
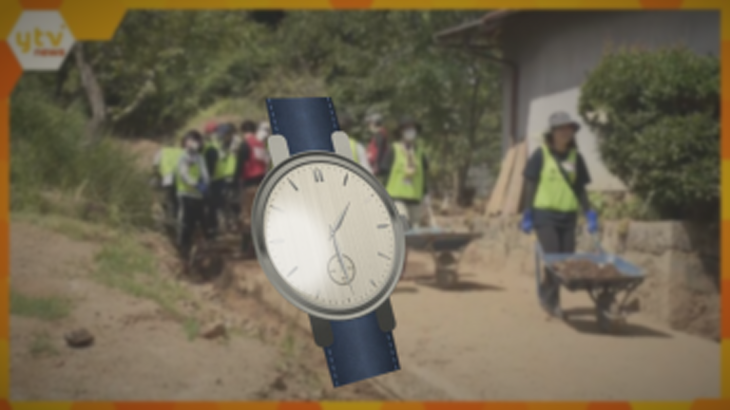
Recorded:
**1:29**
